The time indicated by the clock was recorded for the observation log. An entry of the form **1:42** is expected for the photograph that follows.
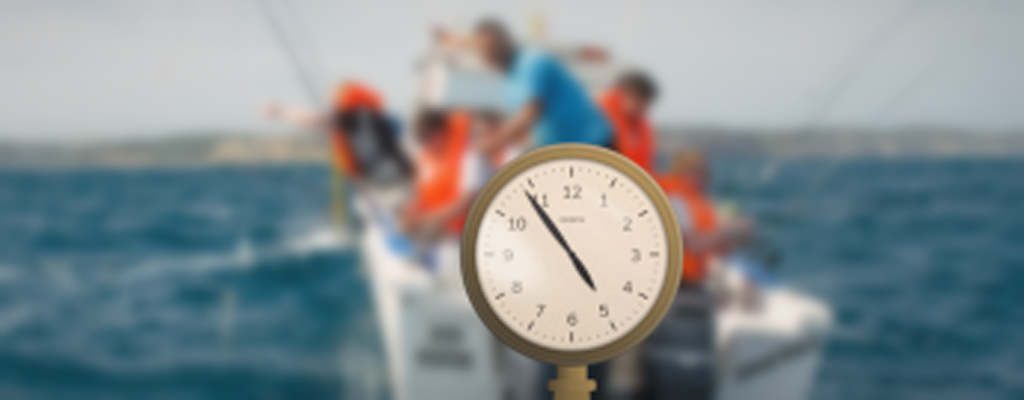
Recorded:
**4:54**
